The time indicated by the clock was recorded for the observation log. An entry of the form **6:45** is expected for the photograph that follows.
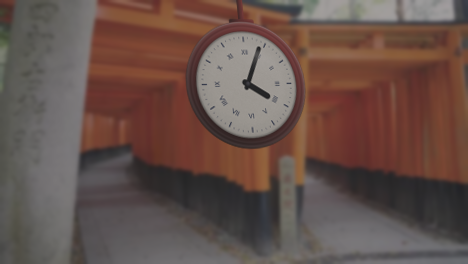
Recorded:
**4:04**
